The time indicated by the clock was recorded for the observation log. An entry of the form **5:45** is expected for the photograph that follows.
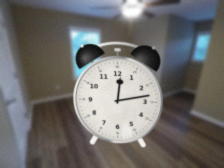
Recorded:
**12:13**
